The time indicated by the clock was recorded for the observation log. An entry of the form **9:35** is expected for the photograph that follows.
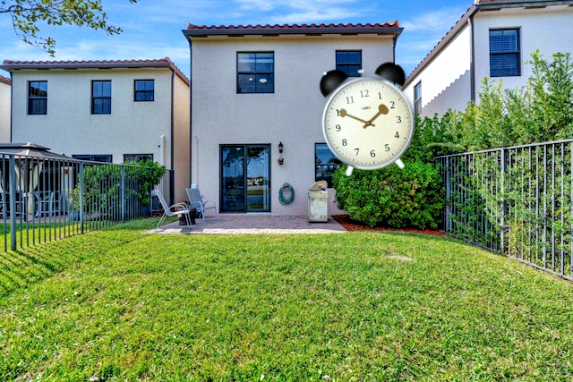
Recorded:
**1:50**
